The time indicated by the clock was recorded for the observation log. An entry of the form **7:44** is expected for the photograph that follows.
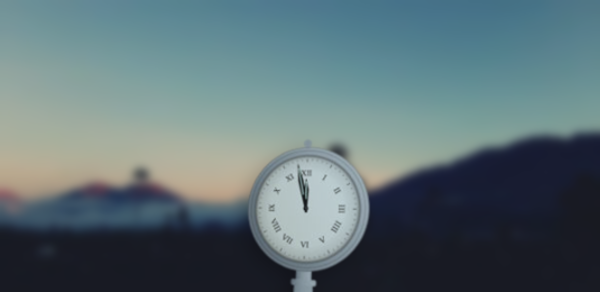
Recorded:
**11:58**
